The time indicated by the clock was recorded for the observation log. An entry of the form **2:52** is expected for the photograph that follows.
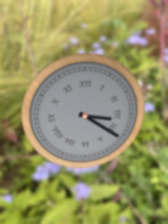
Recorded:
**3:21**
